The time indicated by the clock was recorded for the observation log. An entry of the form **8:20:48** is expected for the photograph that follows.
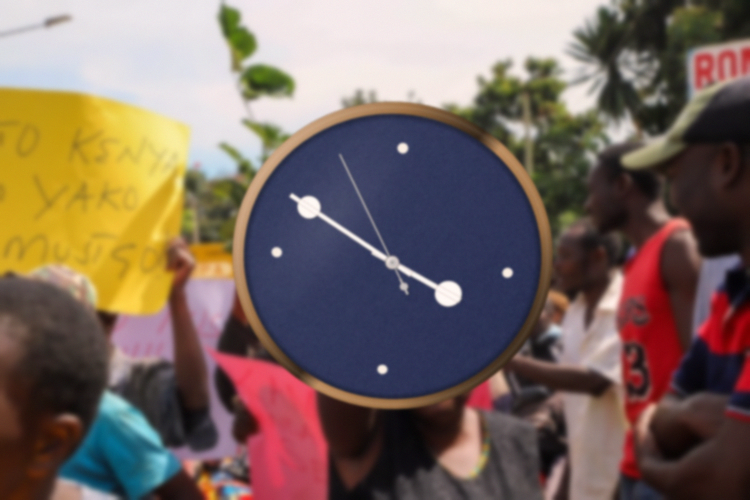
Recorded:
**3:49:55**
